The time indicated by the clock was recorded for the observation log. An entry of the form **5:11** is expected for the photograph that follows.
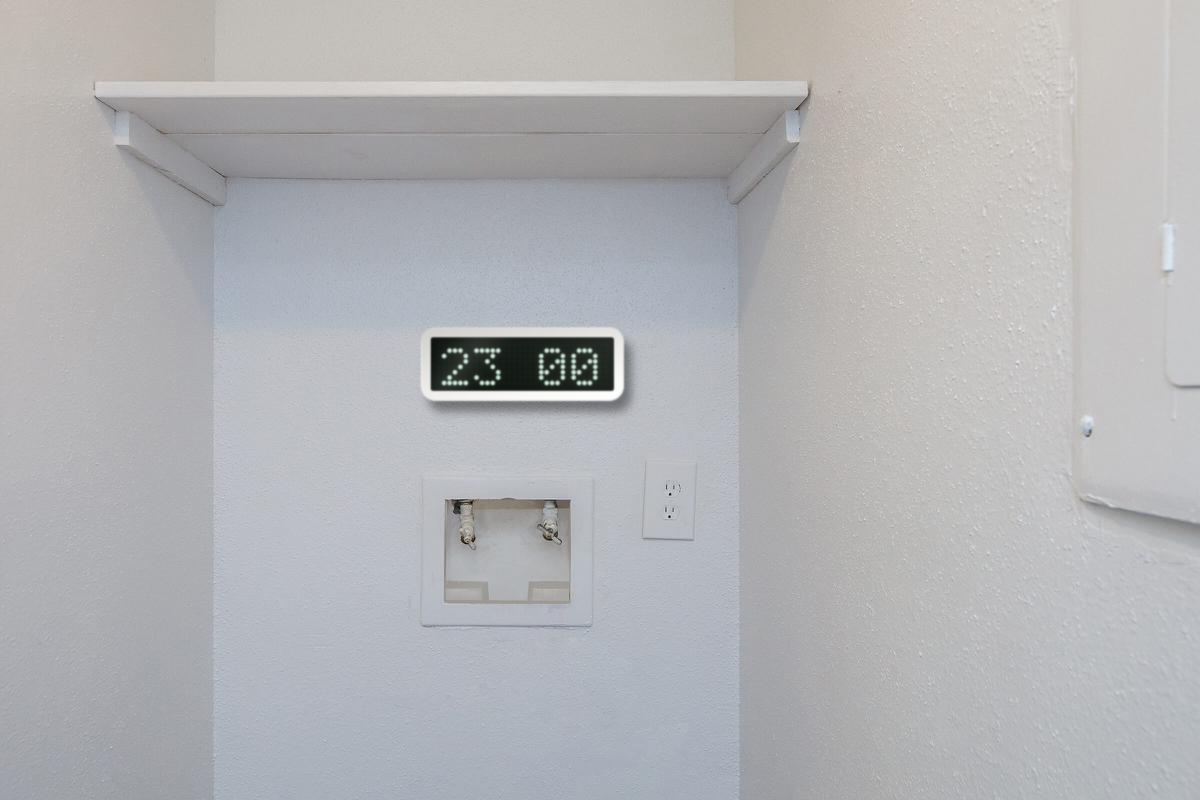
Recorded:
**23:00**
